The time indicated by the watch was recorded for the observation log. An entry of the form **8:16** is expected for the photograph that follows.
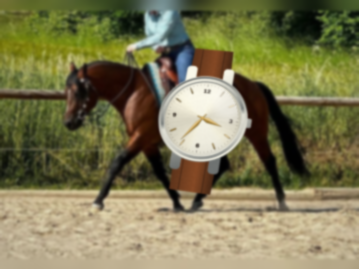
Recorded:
**3:36**
